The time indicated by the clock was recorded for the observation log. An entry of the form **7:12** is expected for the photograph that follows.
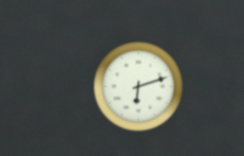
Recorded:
**6:12**
